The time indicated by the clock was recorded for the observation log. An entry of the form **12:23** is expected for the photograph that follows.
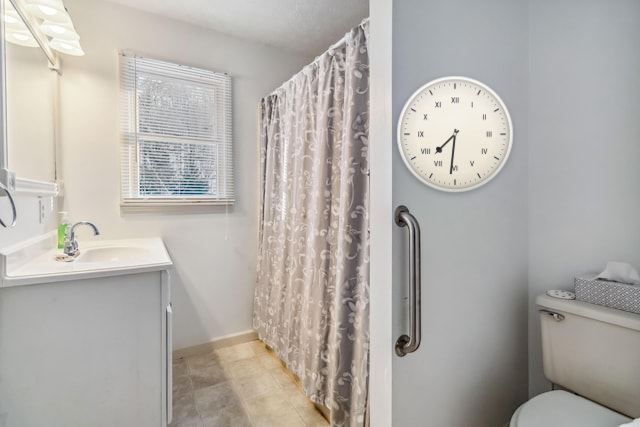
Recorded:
**7:31**
